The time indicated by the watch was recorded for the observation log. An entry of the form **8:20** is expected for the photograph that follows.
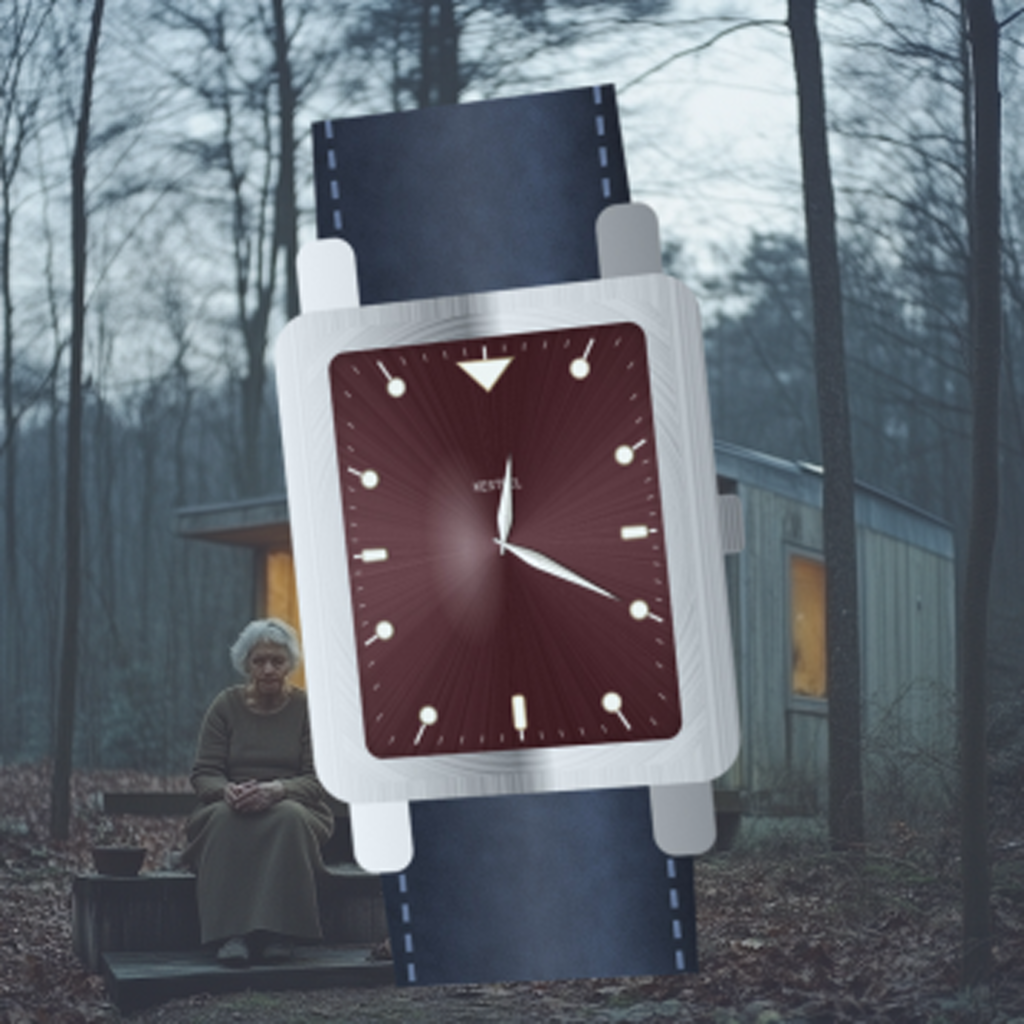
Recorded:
**12:20**
